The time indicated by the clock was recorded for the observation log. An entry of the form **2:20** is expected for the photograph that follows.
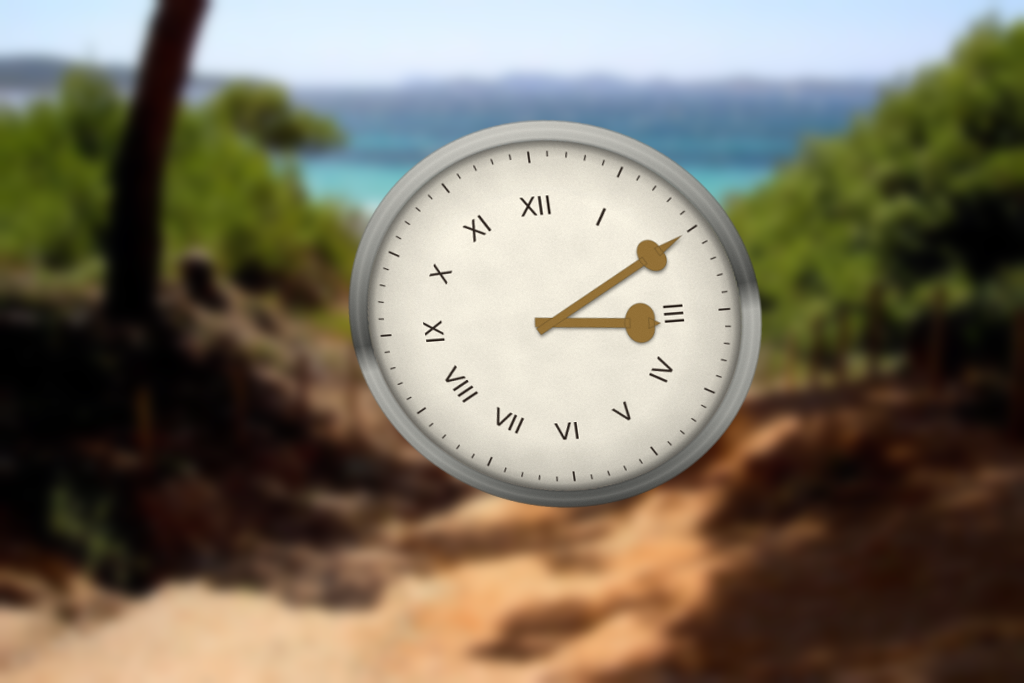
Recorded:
**3:10**
